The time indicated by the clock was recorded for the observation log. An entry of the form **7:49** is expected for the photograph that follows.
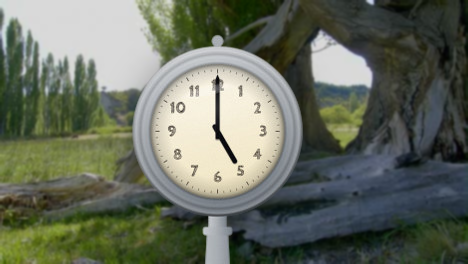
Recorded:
**5:00**
